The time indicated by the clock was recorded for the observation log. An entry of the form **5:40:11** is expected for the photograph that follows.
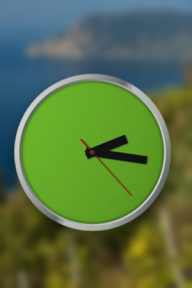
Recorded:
**2:16:23**
